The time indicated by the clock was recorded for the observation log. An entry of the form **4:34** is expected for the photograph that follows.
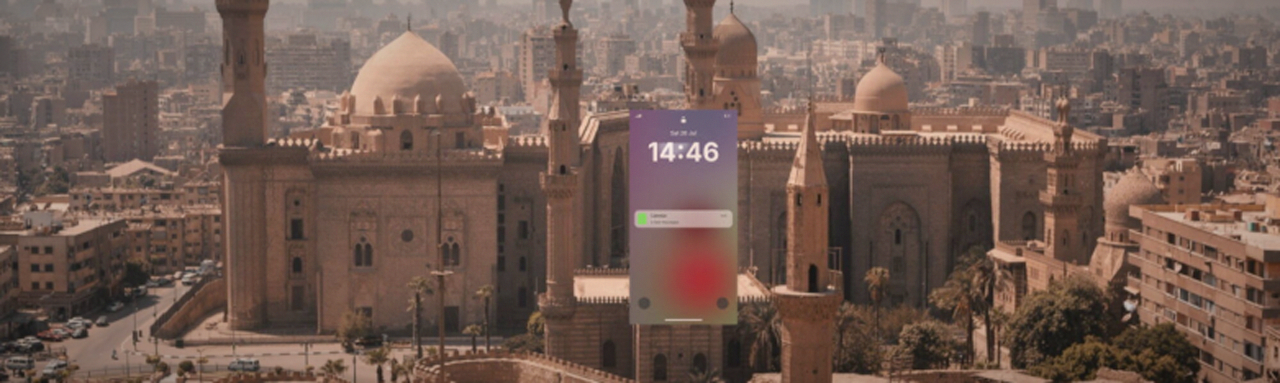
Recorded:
**14:46**
